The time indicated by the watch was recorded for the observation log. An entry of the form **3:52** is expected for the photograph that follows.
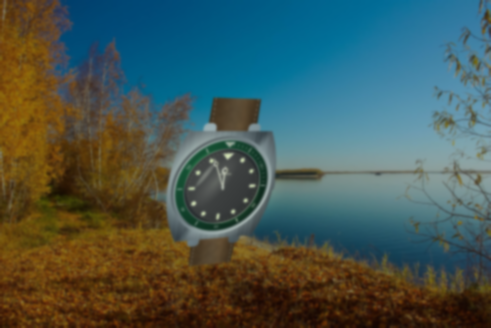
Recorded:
**11:56**
